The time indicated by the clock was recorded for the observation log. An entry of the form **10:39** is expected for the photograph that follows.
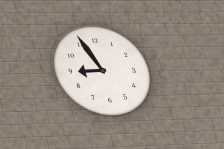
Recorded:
**8:56**
